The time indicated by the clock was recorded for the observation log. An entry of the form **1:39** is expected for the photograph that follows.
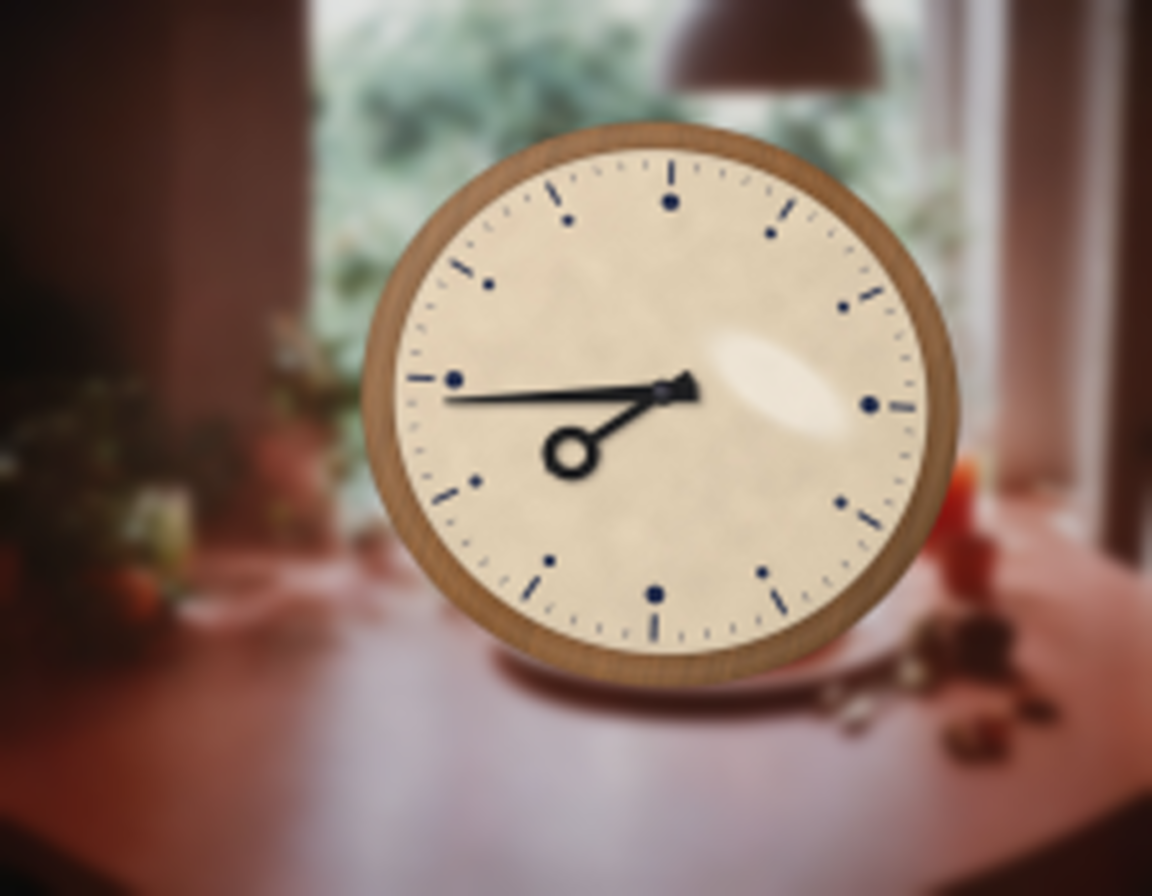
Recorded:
**7:44**
